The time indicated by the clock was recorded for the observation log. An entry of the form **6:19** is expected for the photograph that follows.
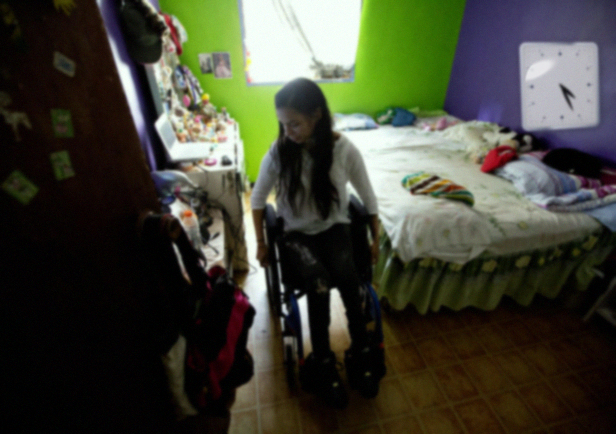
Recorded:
**4:26**
